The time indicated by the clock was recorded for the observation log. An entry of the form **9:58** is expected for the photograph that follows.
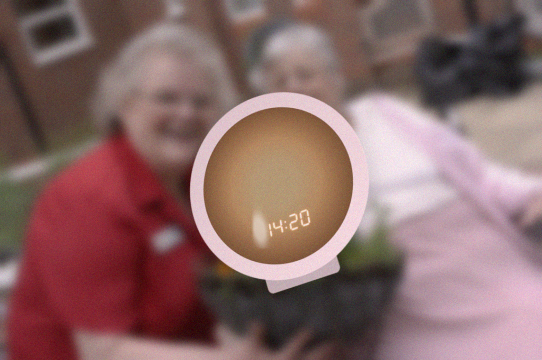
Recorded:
**14:20**
